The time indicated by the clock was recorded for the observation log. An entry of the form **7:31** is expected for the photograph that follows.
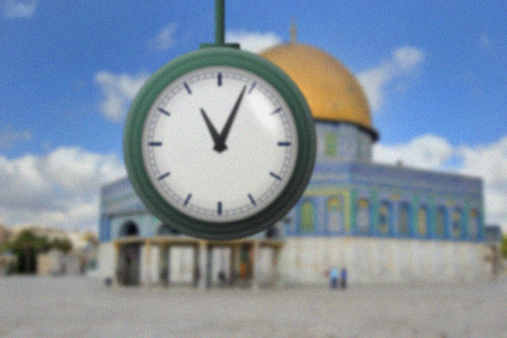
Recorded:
**11:04**
